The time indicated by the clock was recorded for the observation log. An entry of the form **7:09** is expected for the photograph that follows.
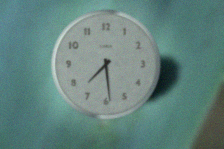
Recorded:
**7:29**
